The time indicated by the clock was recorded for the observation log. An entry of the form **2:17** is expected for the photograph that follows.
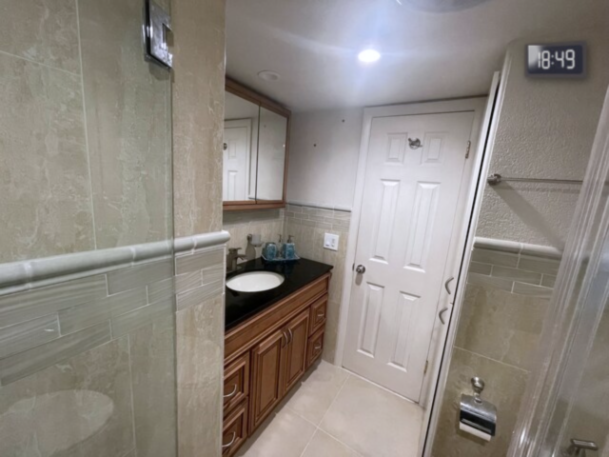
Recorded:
**18:49**
